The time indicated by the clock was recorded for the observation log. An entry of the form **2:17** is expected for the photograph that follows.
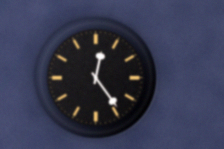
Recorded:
**12:24**
